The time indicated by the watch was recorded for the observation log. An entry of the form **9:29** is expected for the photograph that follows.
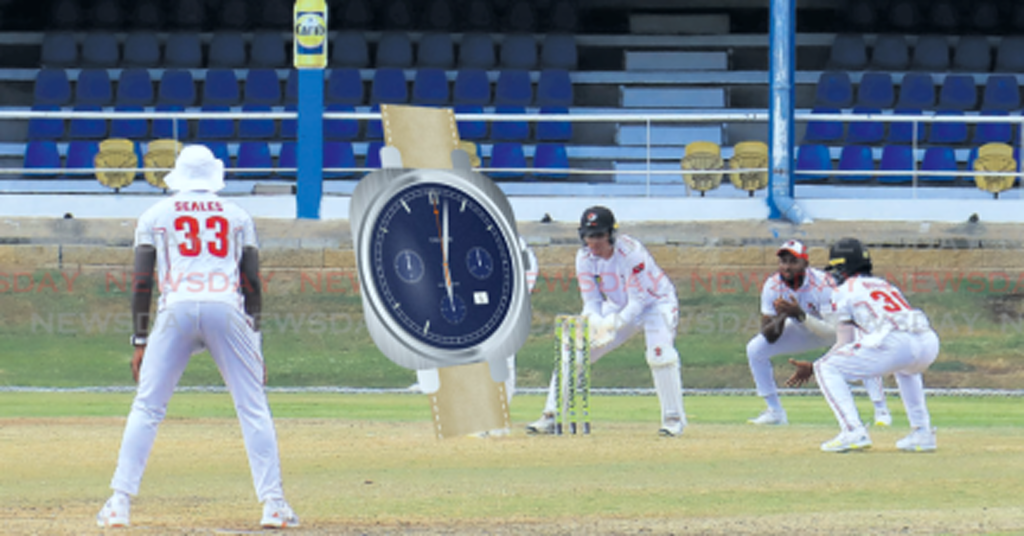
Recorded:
**6:02**
